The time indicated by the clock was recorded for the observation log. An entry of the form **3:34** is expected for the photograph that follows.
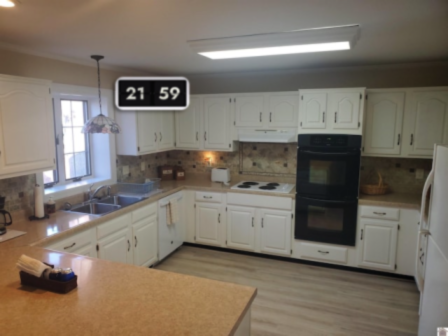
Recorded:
**21:59**
